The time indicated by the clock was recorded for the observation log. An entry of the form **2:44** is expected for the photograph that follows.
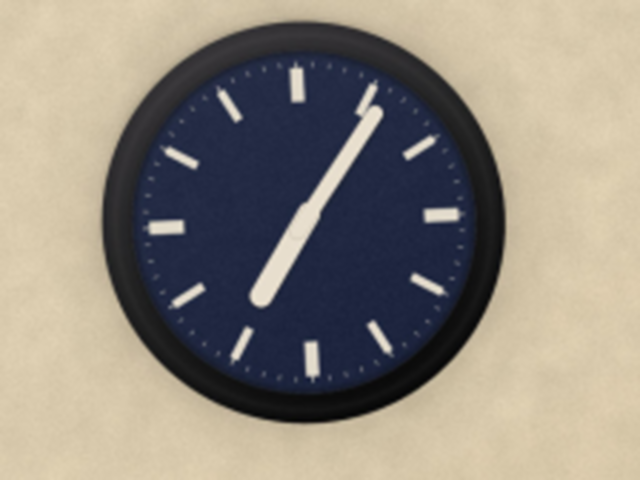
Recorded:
**7:06**
